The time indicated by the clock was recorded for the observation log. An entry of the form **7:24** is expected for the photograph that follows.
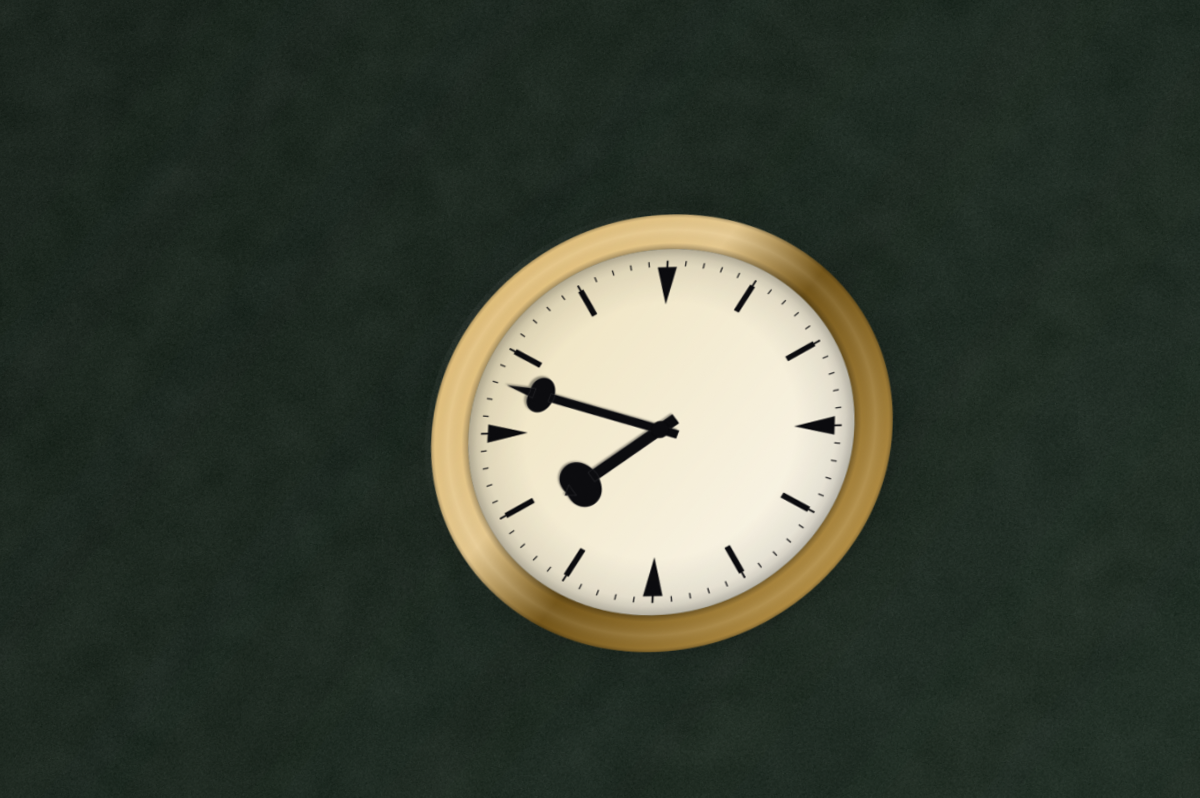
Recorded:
**7:48**
